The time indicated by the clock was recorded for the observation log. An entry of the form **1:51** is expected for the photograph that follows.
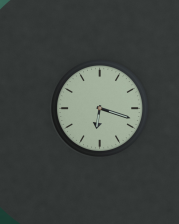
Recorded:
**6:18**
